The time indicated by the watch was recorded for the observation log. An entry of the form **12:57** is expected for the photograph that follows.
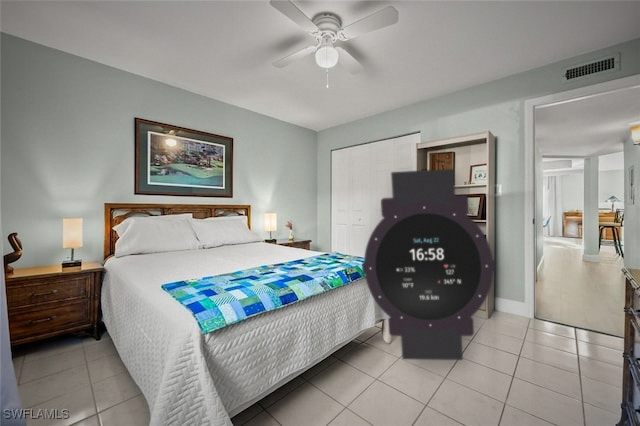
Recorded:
**16:58**
